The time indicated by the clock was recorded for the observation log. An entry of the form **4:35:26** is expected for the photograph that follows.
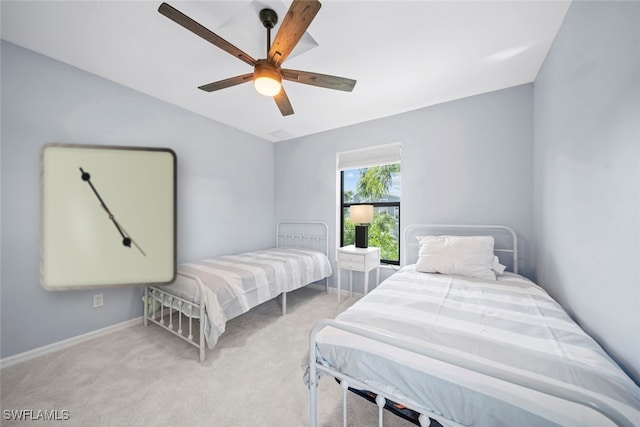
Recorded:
**4:54:23**
